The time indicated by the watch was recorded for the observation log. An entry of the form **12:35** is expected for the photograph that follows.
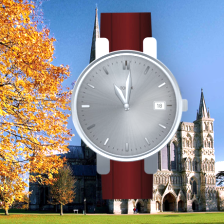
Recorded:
**11:01**
